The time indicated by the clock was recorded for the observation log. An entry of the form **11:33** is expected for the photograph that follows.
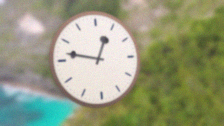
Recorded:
**12:47**
